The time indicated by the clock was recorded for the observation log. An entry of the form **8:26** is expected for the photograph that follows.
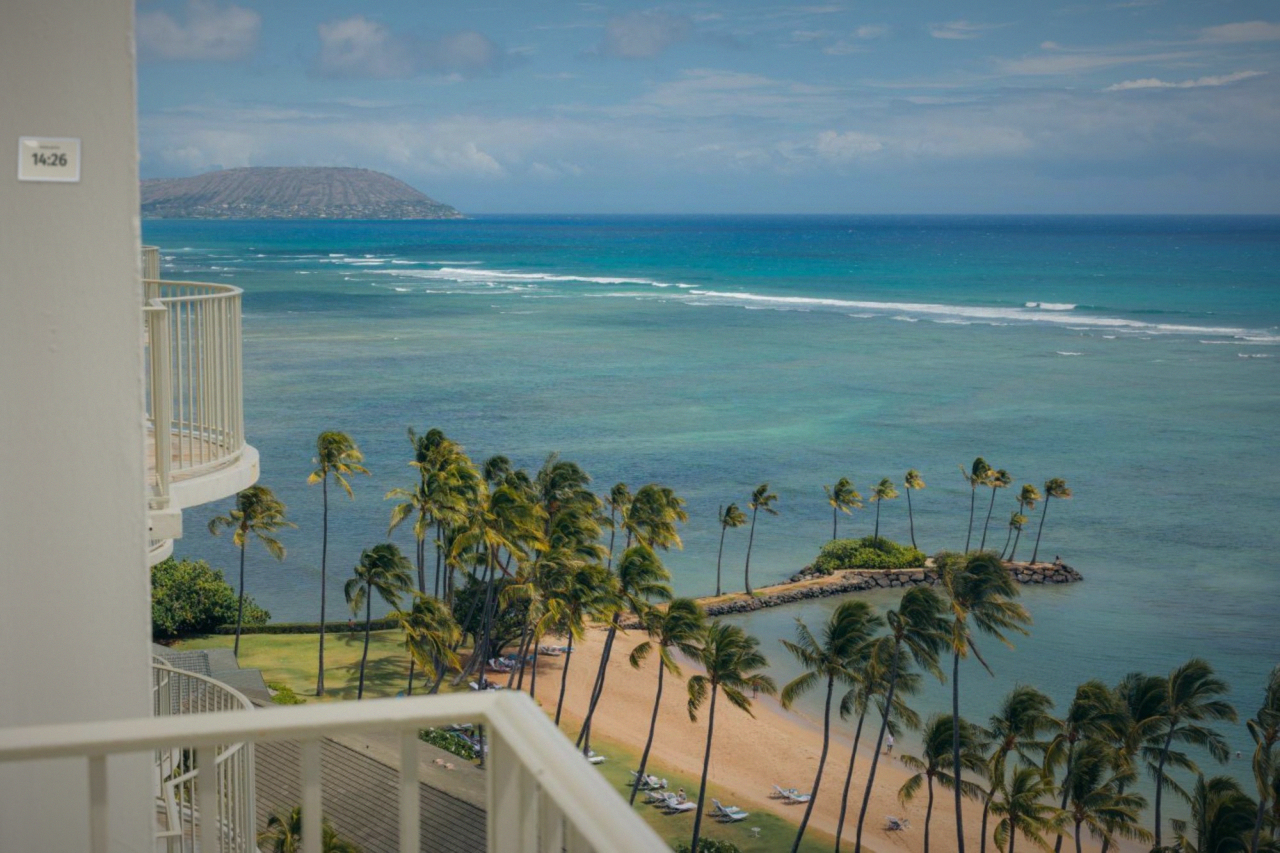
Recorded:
**14:26**
